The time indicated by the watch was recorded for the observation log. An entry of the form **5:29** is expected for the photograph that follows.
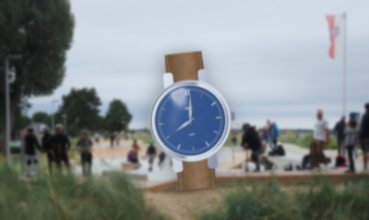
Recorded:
**8:01**
